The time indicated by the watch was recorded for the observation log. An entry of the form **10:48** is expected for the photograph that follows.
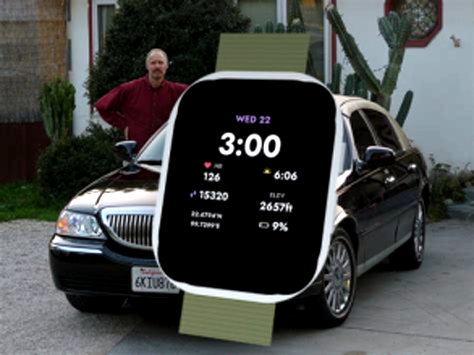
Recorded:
**3:00**
